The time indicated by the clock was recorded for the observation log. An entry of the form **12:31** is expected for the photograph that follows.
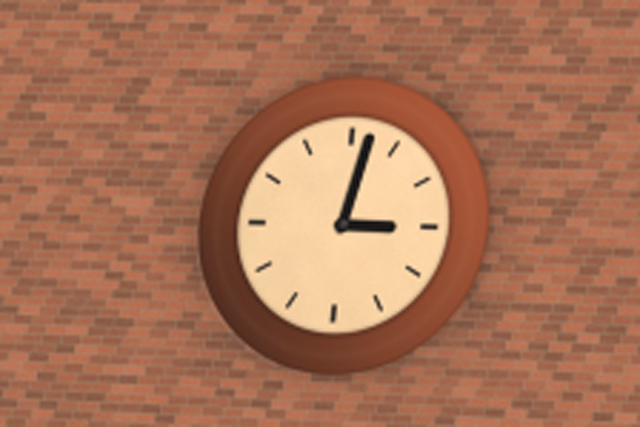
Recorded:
**3:02**
